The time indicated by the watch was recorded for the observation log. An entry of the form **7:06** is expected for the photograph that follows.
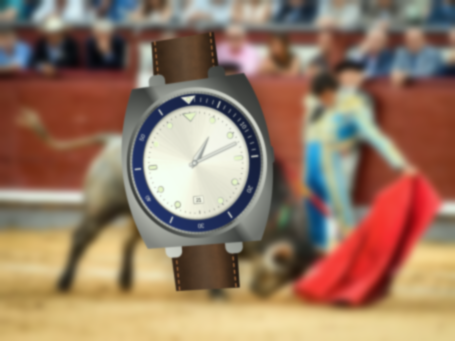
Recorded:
**1:12**
